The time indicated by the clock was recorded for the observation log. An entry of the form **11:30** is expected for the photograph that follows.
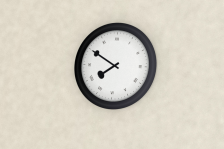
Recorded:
**7:50**
